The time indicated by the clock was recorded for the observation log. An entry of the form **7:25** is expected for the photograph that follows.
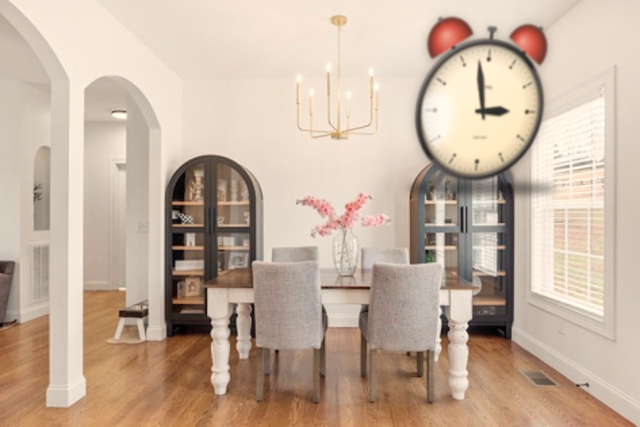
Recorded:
**2:58**
